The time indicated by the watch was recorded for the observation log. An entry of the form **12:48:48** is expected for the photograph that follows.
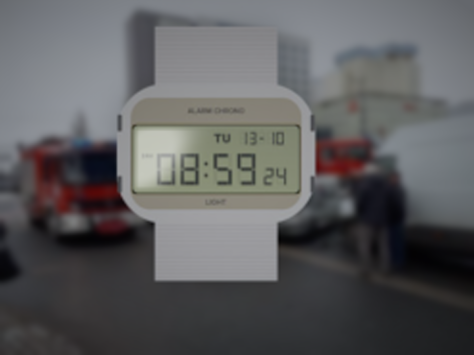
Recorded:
**8:59:24**
